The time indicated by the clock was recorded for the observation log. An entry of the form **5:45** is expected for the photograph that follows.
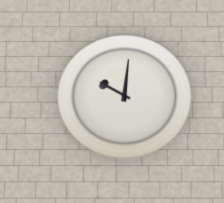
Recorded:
**10:01**
